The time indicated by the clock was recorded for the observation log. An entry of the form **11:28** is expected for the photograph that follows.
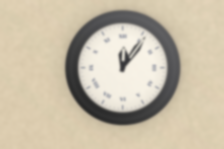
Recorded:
**12:06**
